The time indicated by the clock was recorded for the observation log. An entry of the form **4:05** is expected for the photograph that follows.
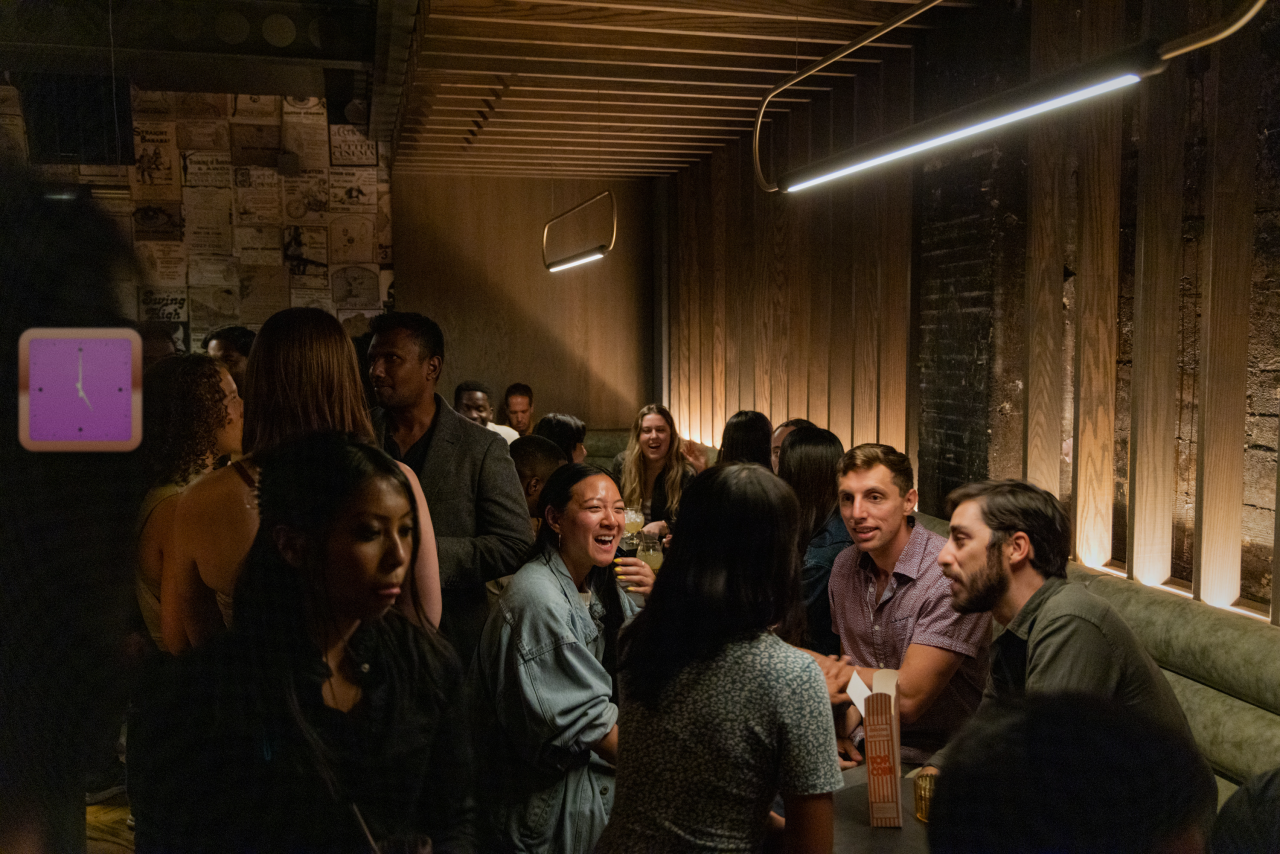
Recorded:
**5:00**
